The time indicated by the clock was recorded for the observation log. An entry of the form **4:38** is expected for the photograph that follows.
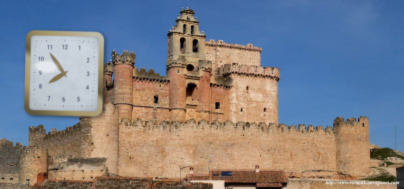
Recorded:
**7:54**
